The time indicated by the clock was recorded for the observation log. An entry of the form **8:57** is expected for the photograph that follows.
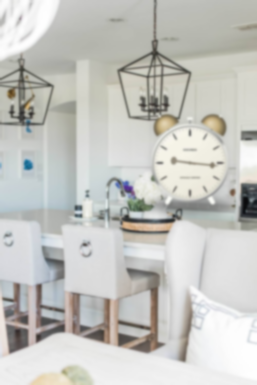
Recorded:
**9:16**
